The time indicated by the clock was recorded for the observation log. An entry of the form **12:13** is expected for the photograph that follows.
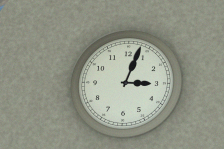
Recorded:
**3:03**
